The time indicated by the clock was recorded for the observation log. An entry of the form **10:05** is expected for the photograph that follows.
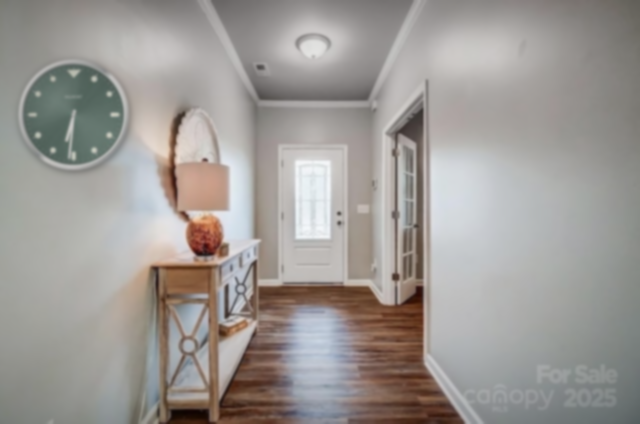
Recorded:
**6:31**
